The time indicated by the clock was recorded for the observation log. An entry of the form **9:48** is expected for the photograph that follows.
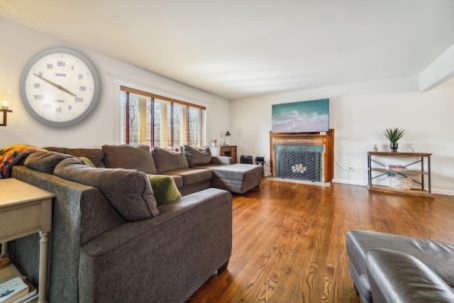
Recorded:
**3:49**
